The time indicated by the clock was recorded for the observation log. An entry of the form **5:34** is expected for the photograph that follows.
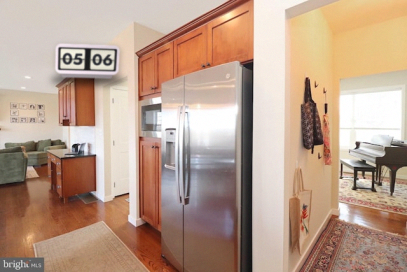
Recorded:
**5:06**
